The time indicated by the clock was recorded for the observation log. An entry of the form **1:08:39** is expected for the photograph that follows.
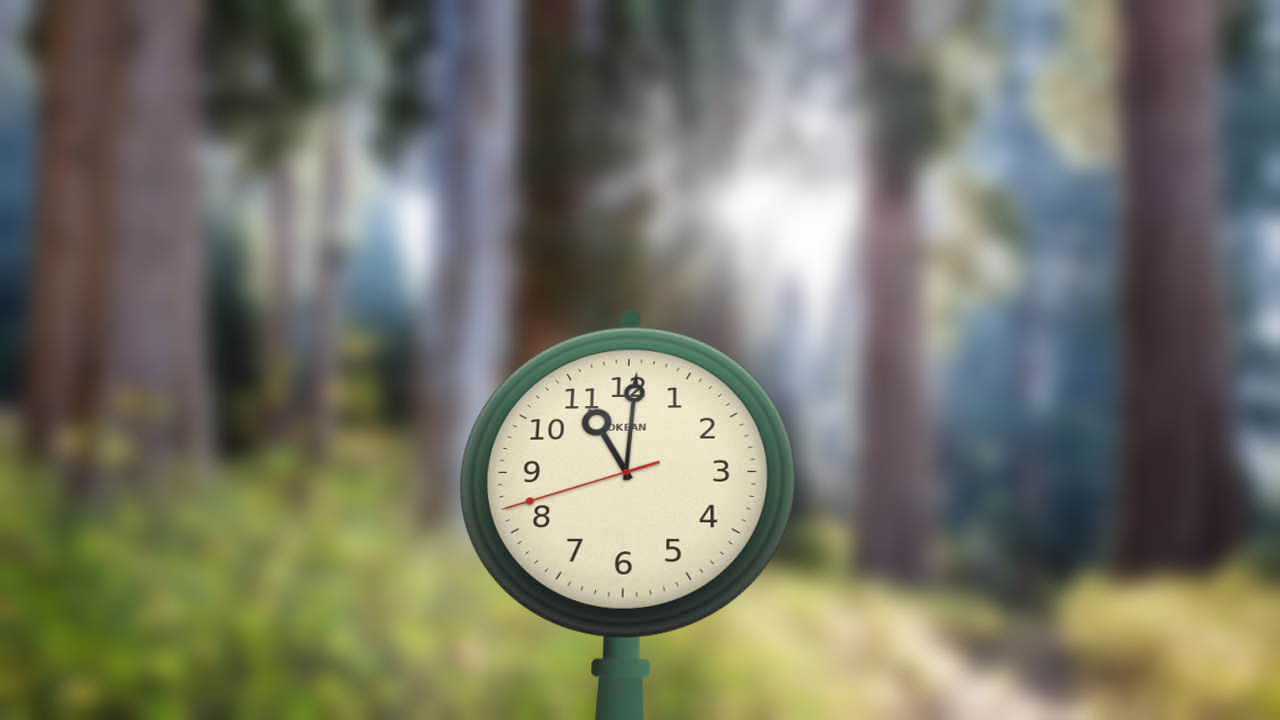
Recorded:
**11:00:42**
